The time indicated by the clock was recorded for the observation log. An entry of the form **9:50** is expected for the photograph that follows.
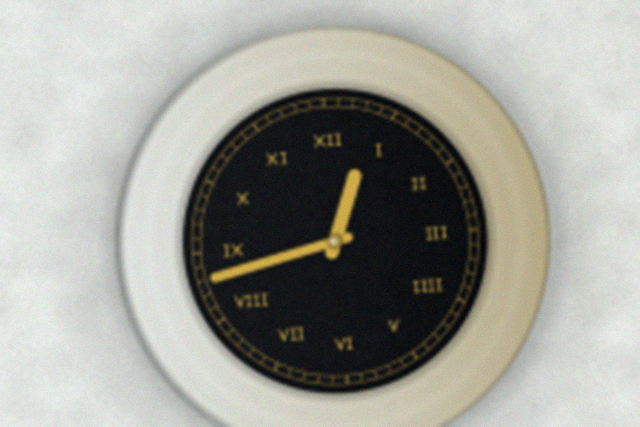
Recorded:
**12:43**
